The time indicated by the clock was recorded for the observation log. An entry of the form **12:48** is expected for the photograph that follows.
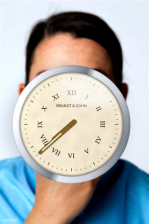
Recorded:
**7:38**
